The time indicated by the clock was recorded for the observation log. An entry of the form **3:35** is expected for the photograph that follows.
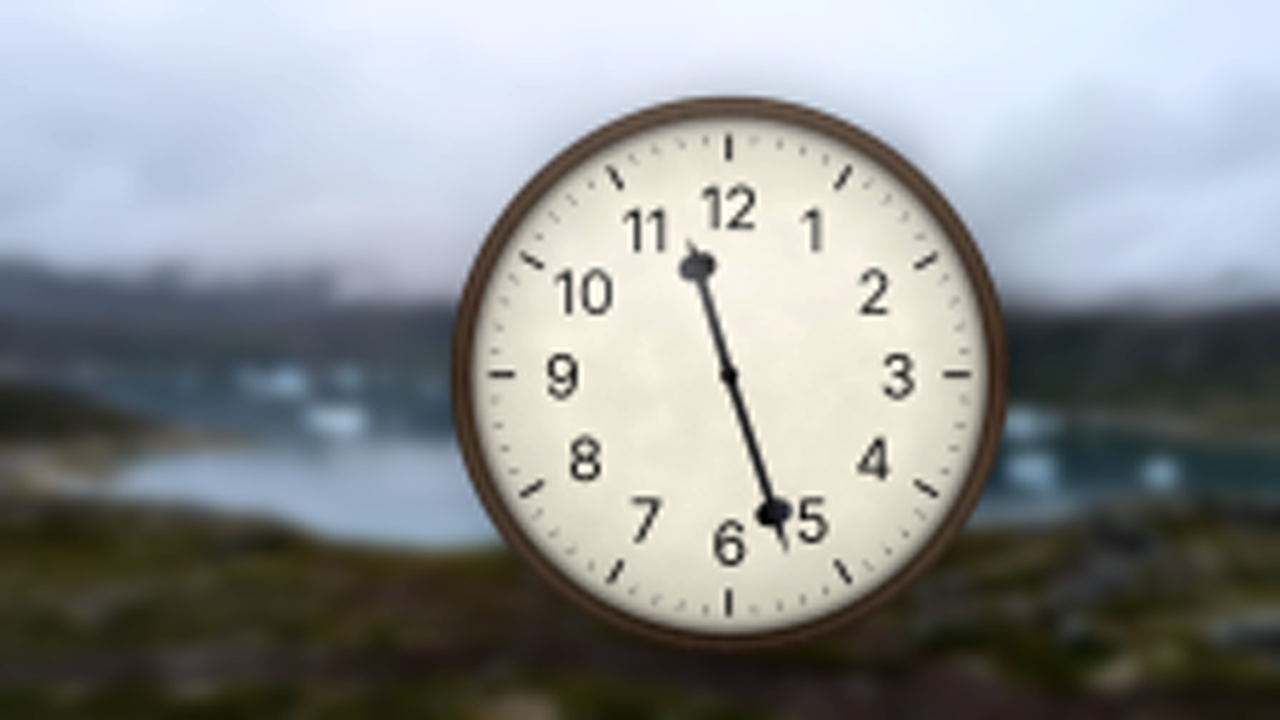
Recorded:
**11:27**
